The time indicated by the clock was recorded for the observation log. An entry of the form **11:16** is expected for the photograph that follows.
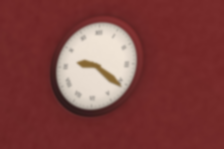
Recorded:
**9:21**
